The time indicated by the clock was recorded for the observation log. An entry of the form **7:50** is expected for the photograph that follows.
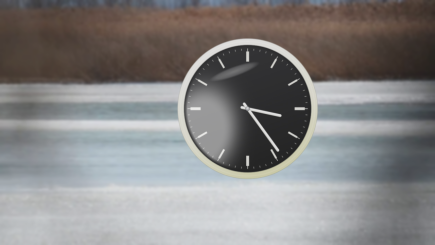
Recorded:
**3:24**
